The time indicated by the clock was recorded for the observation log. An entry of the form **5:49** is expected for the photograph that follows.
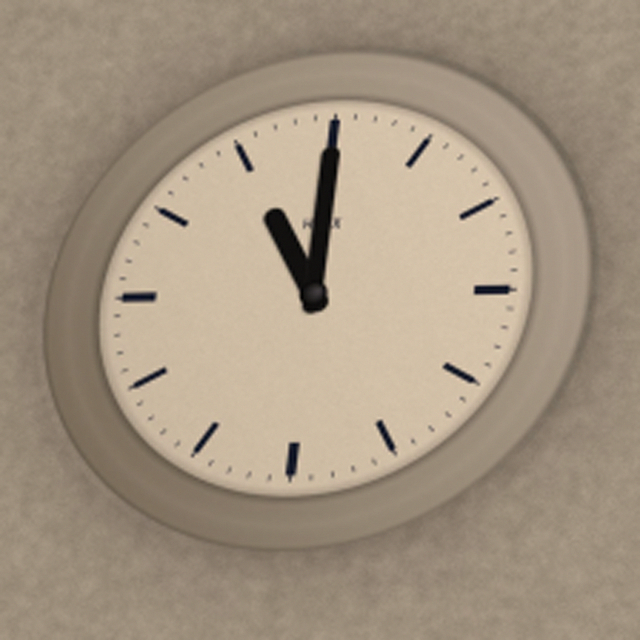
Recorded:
**11:00**
